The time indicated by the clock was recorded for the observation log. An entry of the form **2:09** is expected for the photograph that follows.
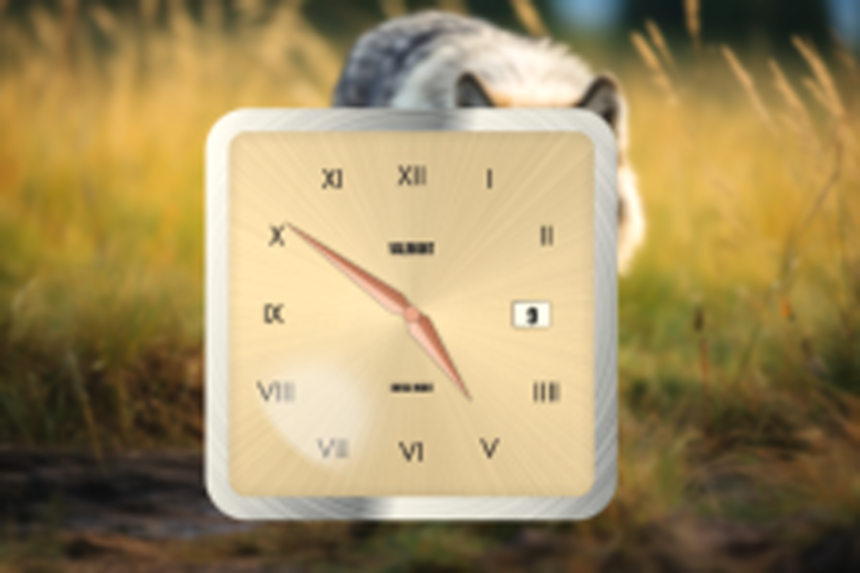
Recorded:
**4:51**
